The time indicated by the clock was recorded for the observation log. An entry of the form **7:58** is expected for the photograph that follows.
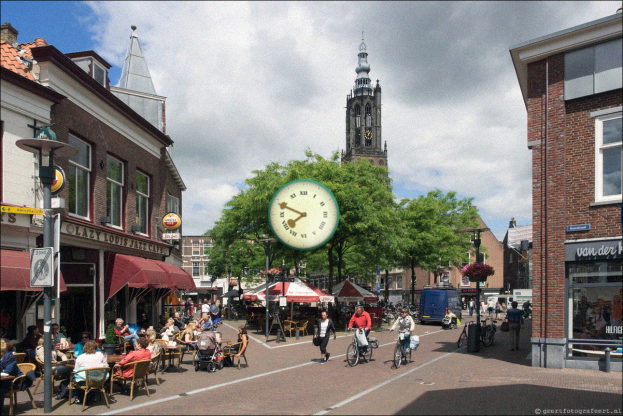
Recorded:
**7:49**
